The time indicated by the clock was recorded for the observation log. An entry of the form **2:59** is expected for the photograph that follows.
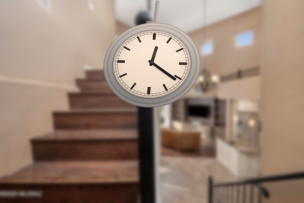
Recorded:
**12:21**
